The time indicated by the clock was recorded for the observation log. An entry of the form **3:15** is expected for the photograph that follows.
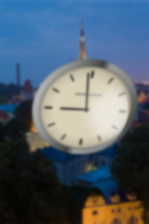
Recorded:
**8:59**
